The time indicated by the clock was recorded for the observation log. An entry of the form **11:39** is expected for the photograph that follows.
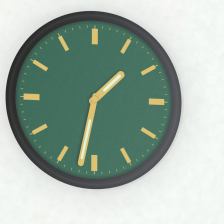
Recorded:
**1:32**
